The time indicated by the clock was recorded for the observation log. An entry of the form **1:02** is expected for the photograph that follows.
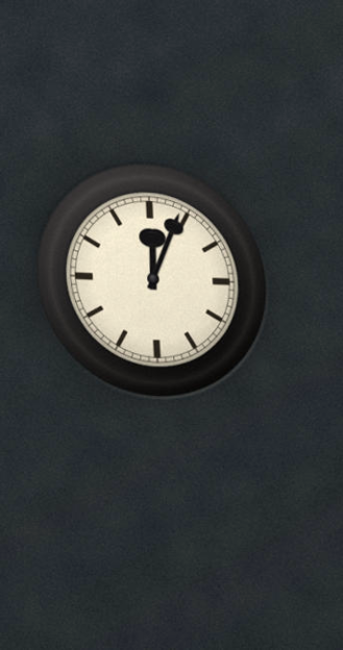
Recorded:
**12:04**
